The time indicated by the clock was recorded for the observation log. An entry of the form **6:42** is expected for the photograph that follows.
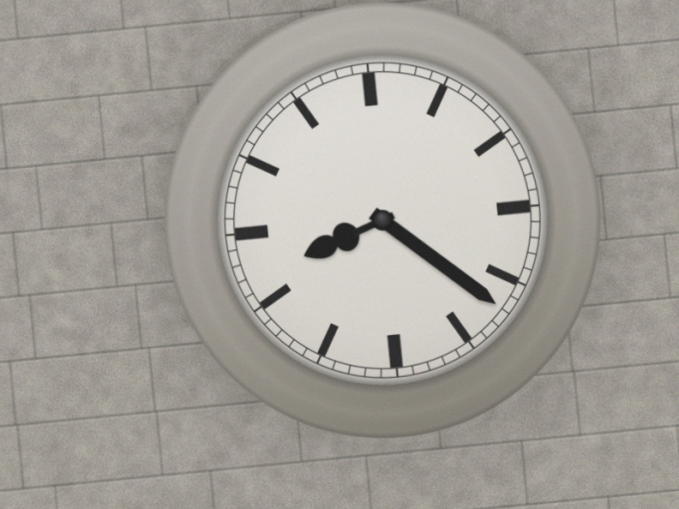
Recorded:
**8:22**
